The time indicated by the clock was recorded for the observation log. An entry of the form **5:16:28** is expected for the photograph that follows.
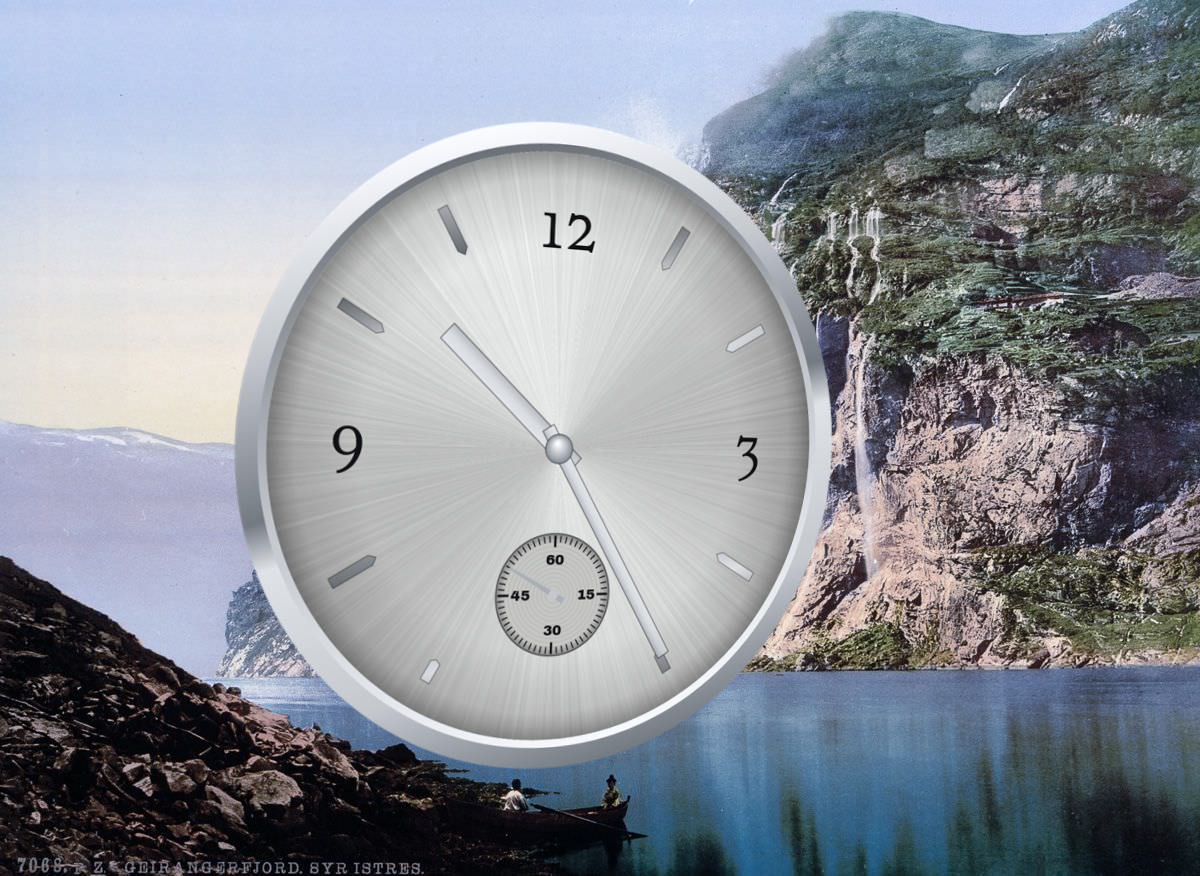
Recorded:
**10:24:50**
